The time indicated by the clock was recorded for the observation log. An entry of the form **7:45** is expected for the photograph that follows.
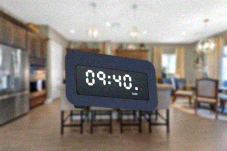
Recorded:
**9:40**
